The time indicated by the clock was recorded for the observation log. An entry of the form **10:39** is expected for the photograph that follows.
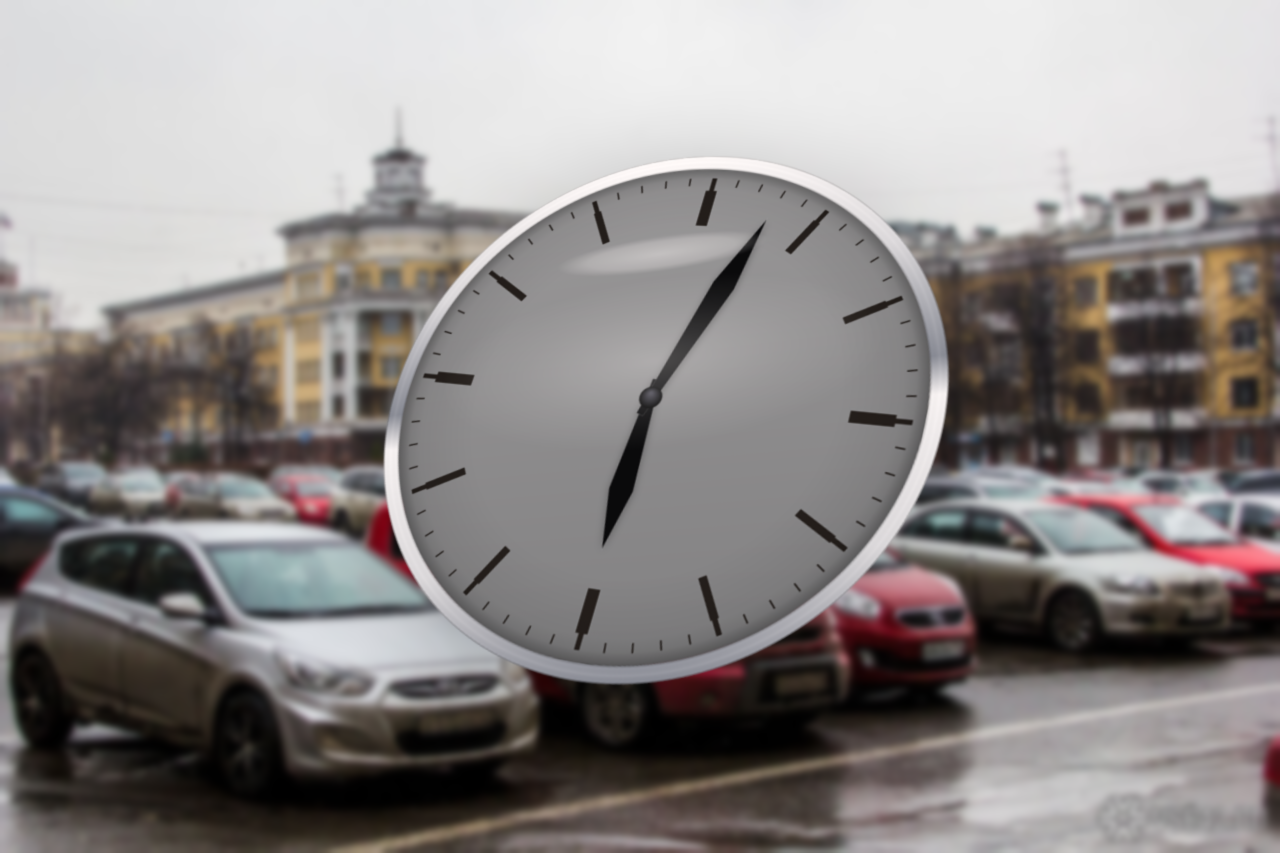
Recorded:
**6:03**
